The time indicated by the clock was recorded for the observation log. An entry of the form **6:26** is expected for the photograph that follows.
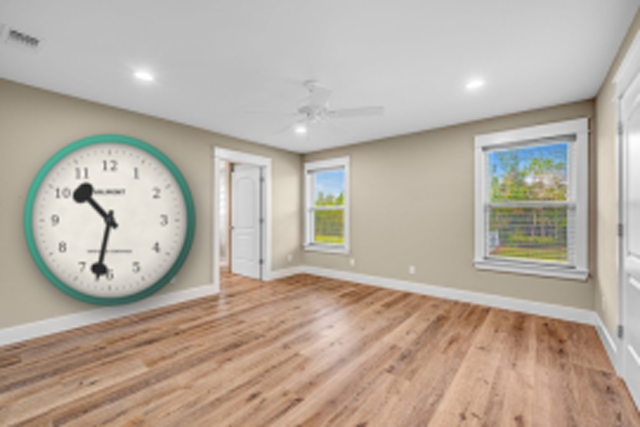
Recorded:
**10:32**
